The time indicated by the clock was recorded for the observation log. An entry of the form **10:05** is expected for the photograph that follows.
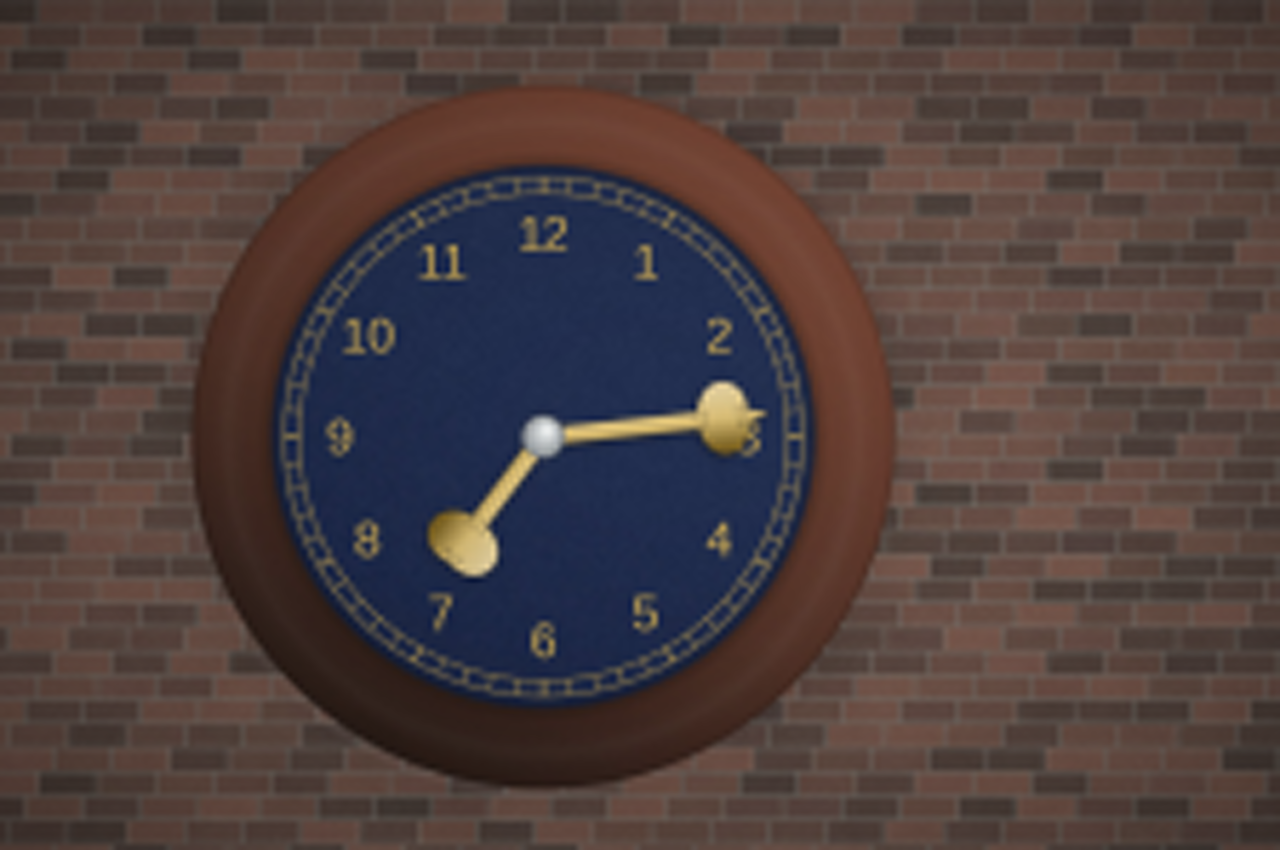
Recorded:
**7:14**
